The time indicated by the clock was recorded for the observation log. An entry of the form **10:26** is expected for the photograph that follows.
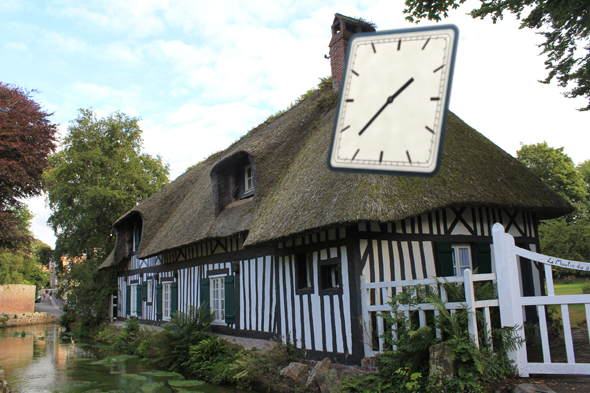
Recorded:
**1:37**
